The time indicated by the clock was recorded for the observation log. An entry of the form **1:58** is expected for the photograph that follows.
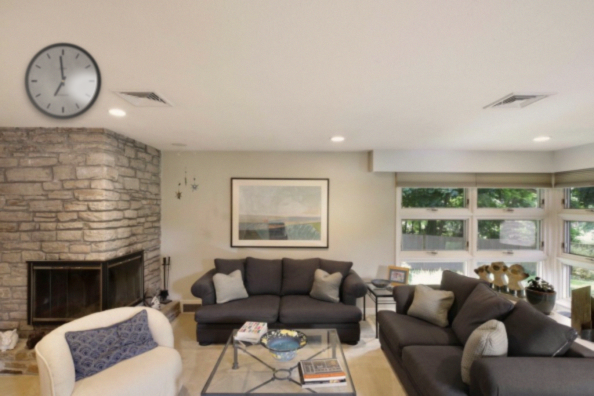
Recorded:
**6:59**
